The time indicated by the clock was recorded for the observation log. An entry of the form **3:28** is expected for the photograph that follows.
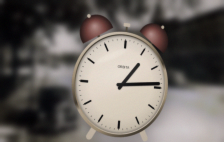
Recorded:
**1:14**
